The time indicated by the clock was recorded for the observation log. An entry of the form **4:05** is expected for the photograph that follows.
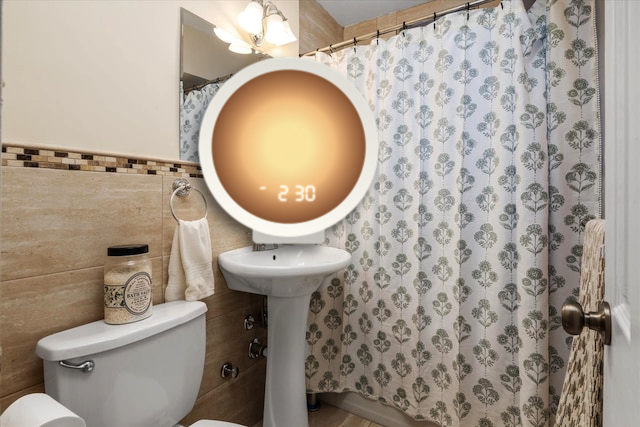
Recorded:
**2:30**
